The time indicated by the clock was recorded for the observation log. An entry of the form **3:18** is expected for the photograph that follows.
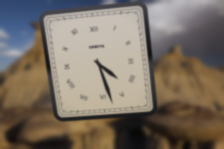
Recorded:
**4:28**
